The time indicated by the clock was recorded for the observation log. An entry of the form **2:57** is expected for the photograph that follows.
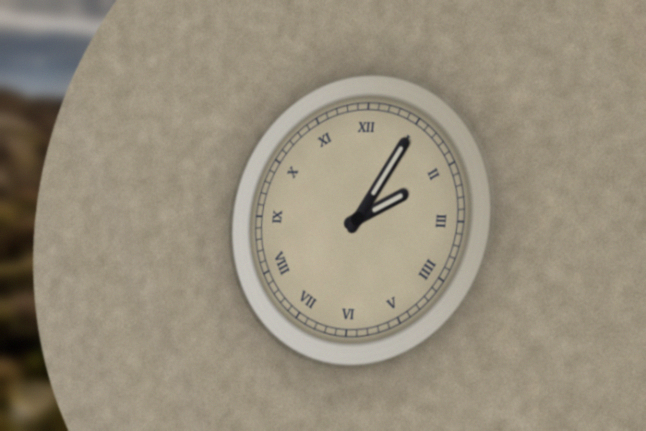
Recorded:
**2:05**
